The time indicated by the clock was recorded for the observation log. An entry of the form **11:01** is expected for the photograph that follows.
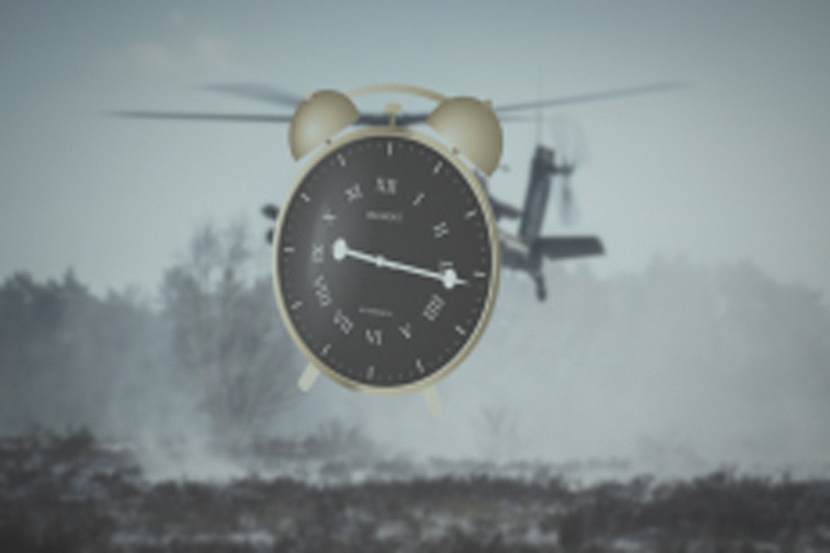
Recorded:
**9:16**
